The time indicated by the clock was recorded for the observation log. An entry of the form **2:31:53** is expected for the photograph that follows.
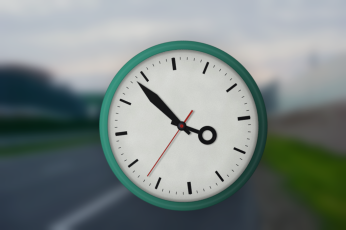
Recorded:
**3:53:37**
